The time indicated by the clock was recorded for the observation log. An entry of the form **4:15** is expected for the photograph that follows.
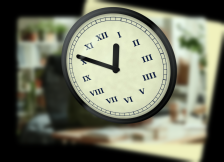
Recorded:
**12:51**
